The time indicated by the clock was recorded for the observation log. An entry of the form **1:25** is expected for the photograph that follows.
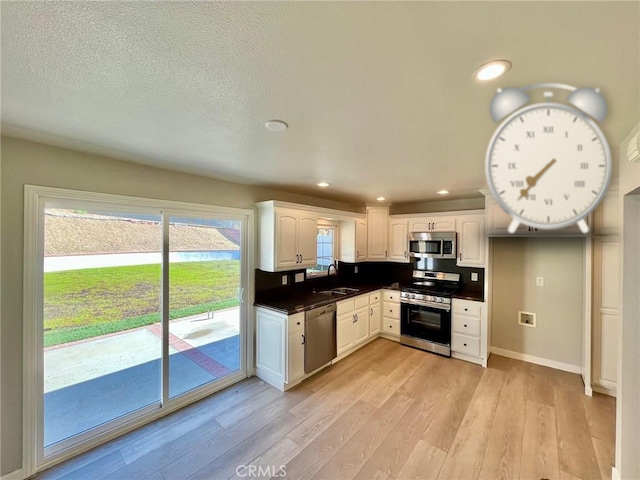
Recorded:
**7:37**
